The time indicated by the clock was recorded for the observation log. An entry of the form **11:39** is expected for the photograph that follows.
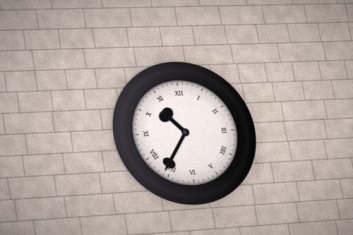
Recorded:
**10:36**
